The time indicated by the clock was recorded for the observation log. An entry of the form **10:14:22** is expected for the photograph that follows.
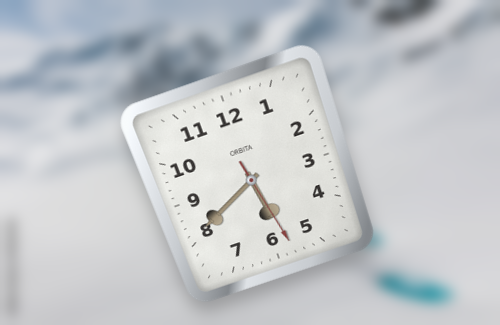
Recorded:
**5:40:28**
